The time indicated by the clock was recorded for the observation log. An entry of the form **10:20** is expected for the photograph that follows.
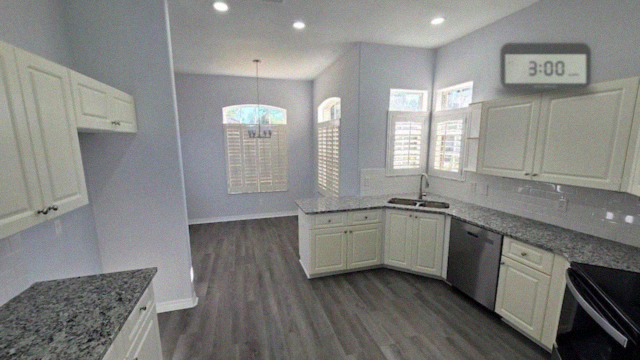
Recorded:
**3:00**
